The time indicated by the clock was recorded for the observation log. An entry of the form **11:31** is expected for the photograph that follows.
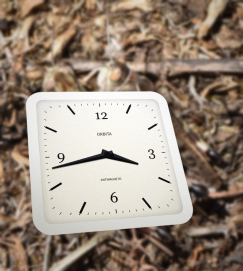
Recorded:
**3:43**
